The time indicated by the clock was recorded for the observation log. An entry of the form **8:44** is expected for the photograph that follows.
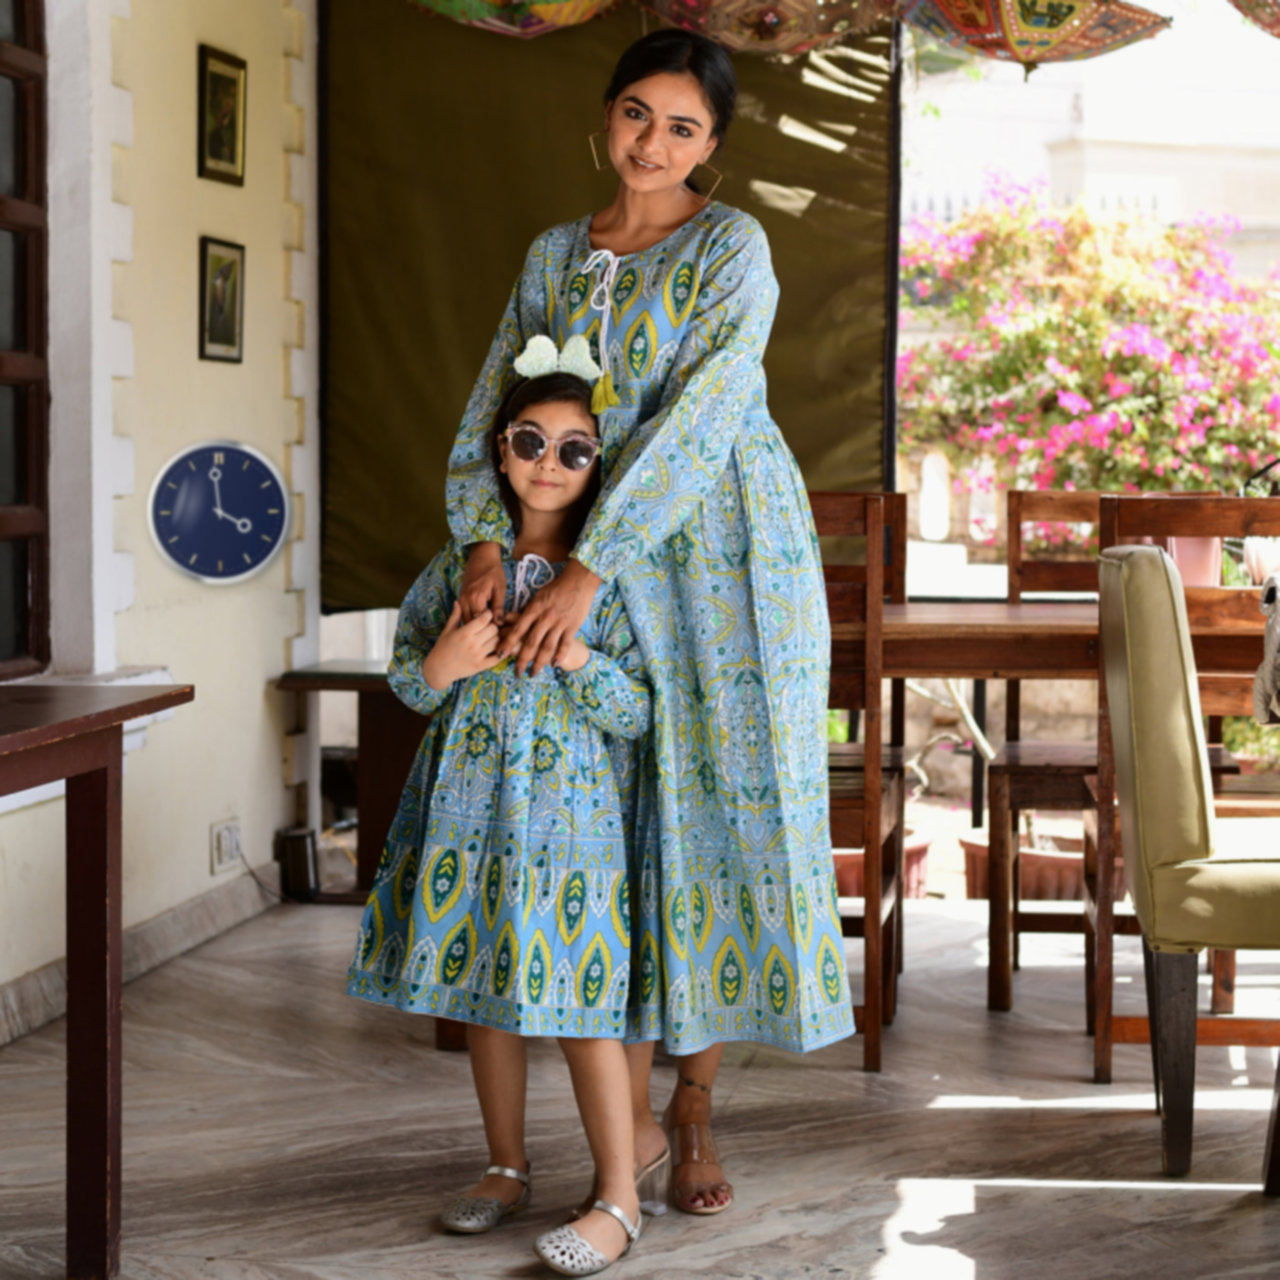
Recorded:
**3:59**
